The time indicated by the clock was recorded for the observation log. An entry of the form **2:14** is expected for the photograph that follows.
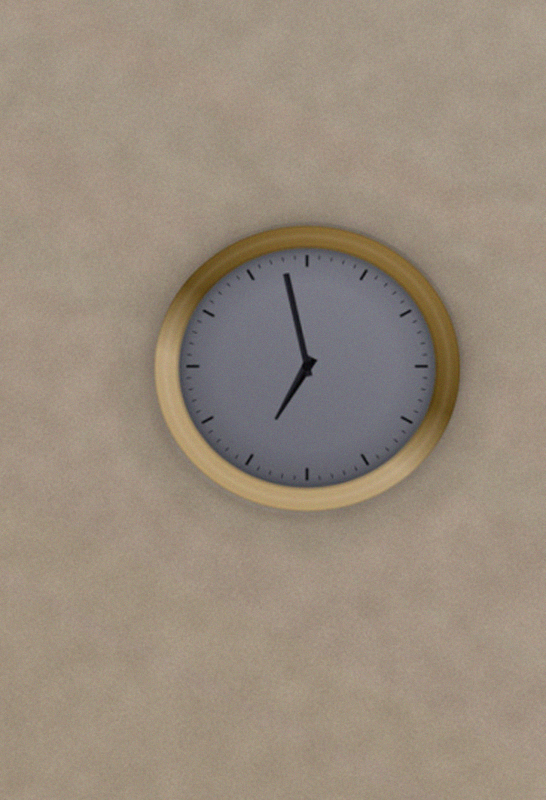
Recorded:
**6:58**
